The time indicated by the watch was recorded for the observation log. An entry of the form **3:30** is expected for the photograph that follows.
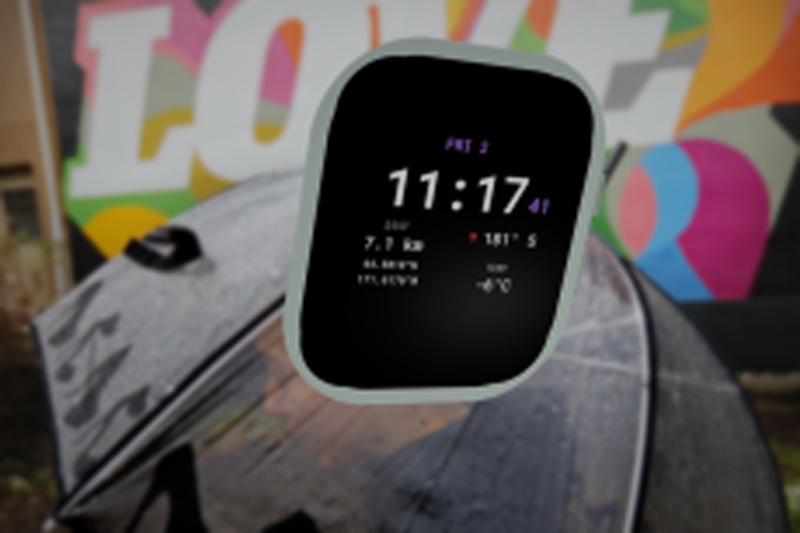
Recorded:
**11:17**
